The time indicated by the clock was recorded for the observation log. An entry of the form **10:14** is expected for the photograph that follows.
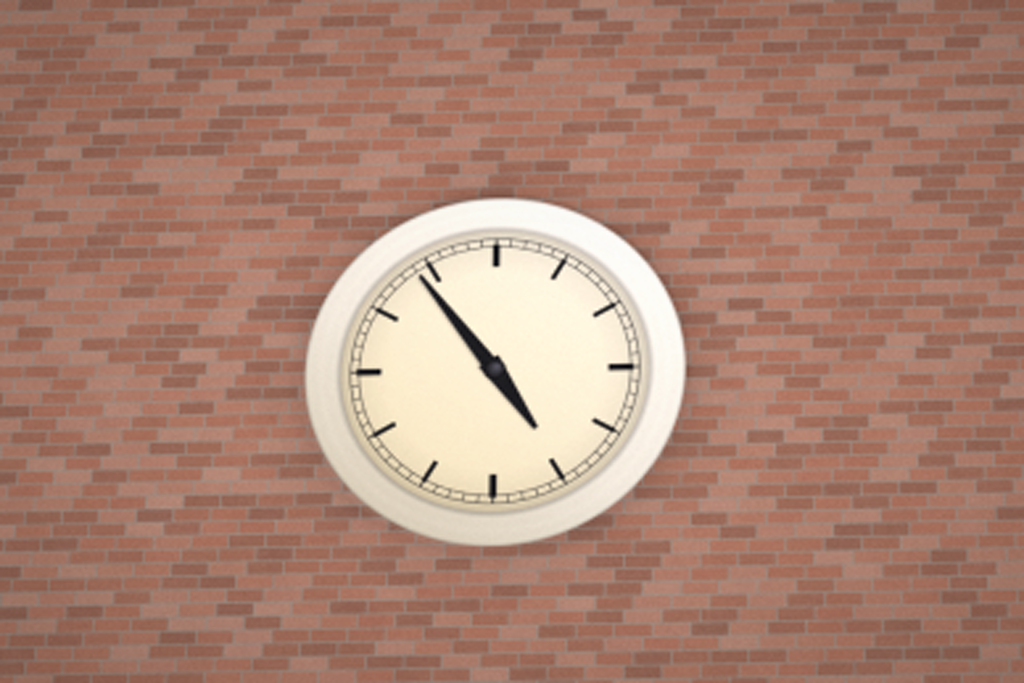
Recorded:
**4:54**
